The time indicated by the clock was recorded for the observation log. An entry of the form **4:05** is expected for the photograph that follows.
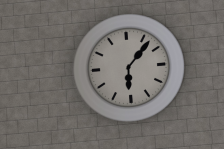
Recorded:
**6:07**
